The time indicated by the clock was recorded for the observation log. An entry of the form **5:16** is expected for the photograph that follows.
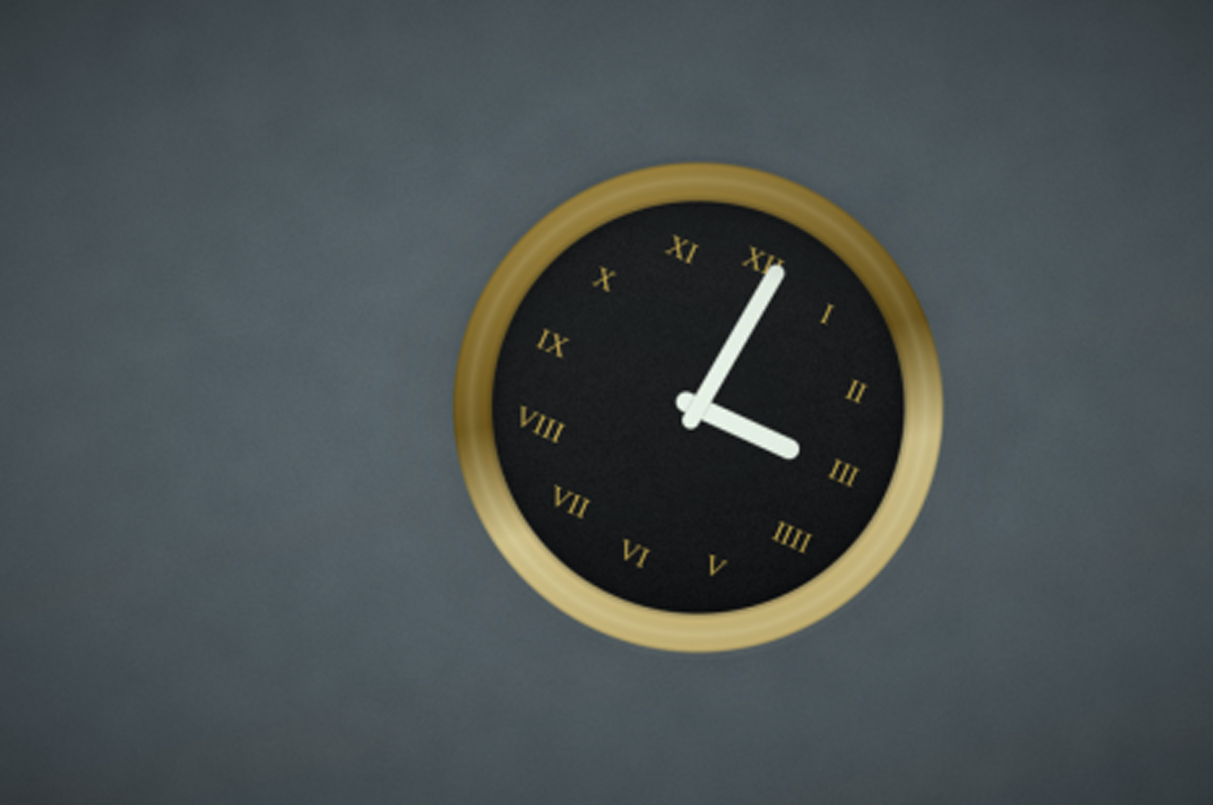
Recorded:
**3:01**
